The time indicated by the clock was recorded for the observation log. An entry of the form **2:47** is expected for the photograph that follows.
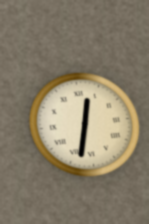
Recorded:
**12:33**
